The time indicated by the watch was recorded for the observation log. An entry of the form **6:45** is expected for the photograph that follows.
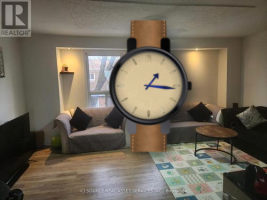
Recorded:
**1:16**
